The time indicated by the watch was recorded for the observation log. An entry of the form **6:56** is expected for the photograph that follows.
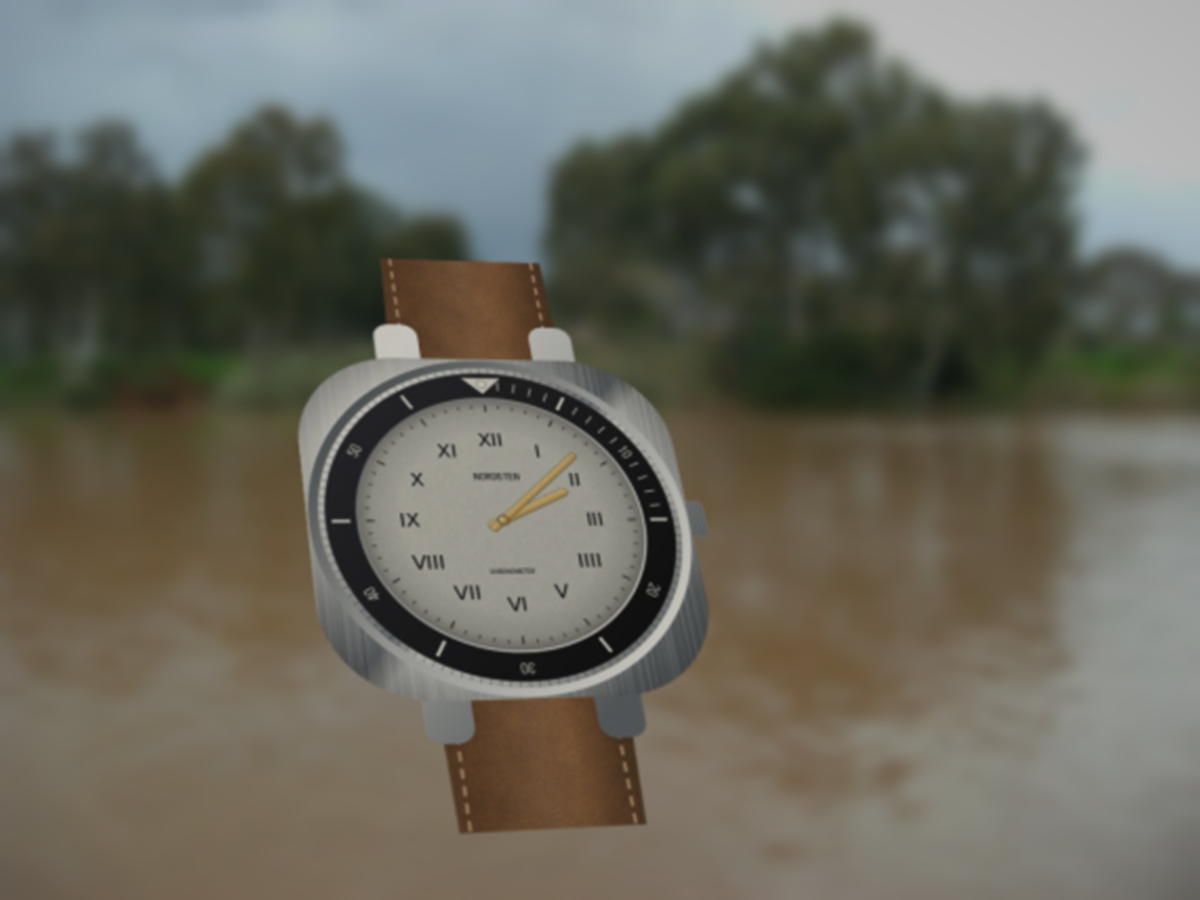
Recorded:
**2:08**
